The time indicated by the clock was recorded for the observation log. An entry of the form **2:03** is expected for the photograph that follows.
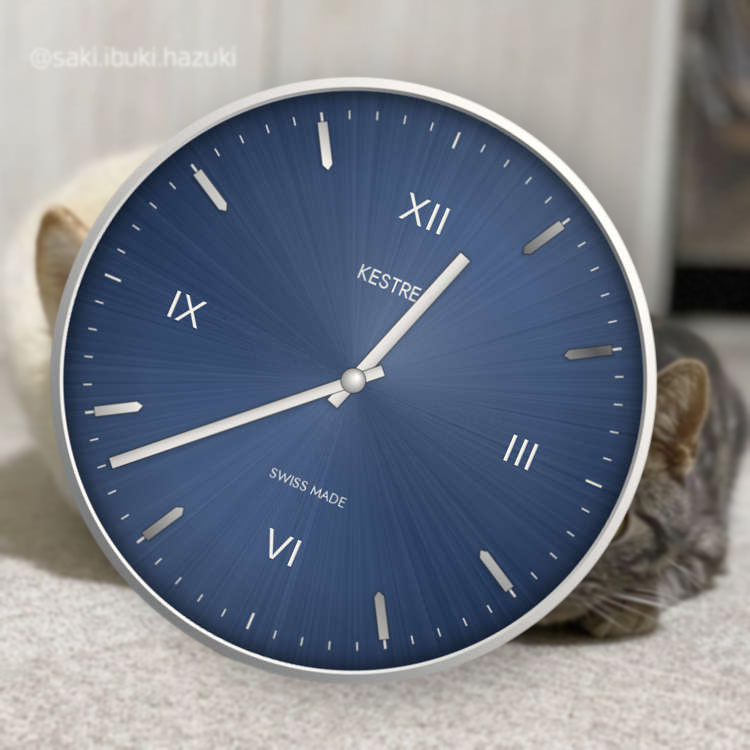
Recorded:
**12:38**
